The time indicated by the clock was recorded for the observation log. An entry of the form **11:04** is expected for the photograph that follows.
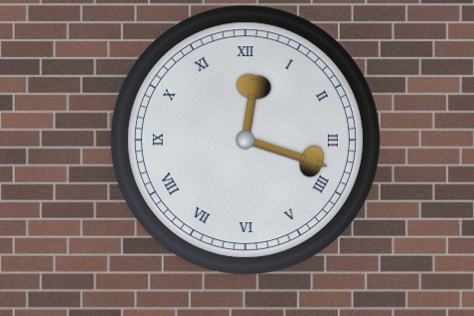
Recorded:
**12:18**
